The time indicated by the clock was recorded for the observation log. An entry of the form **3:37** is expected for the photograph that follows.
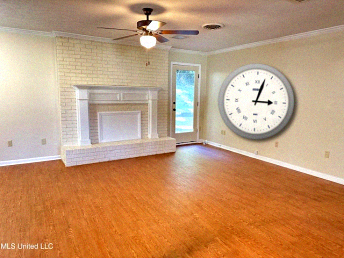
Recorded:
**3:03**
